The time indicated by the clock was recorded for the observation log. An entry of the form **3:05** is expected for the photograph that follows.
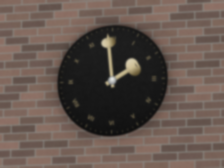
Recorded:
**1:59**
